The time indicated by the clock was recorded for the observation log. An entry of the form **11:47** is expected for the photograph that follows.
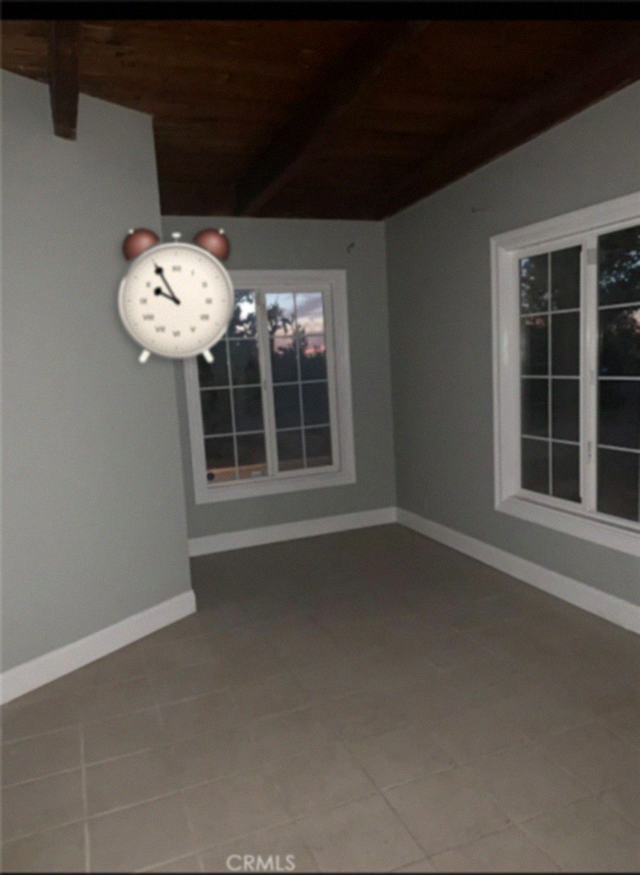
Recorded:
**9:55**
